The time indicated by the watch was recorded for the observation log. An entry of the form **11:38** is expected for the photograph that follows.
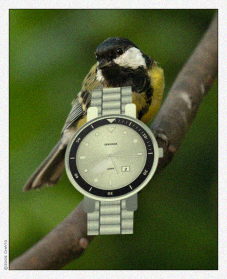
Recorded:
**5:16**
